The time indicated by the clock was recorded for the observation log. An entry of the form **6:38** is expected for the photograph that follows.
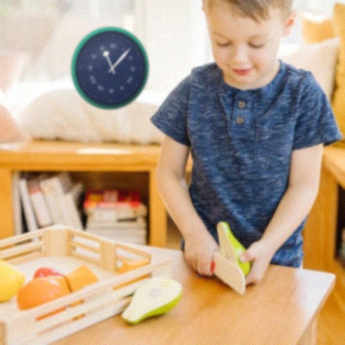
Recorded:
**11:07**
